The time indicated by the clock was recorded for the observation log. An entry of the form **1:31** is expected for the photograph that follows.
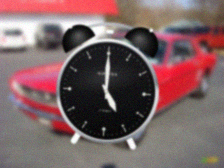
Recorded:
**5:00**
